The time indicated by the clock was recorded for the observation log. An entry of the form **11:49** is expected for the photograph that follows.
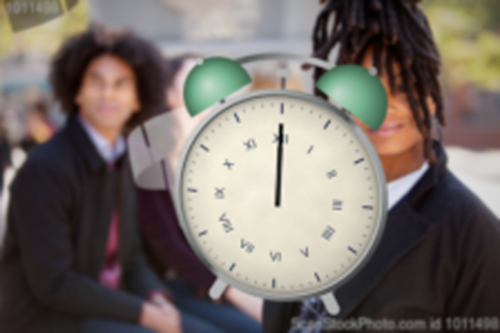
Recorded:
**12:00**
